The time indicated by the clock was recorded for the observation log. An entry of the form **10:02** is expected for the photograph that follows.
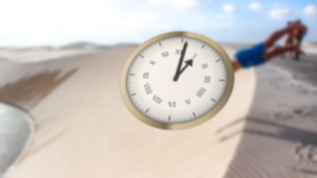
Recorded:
**1:01**
